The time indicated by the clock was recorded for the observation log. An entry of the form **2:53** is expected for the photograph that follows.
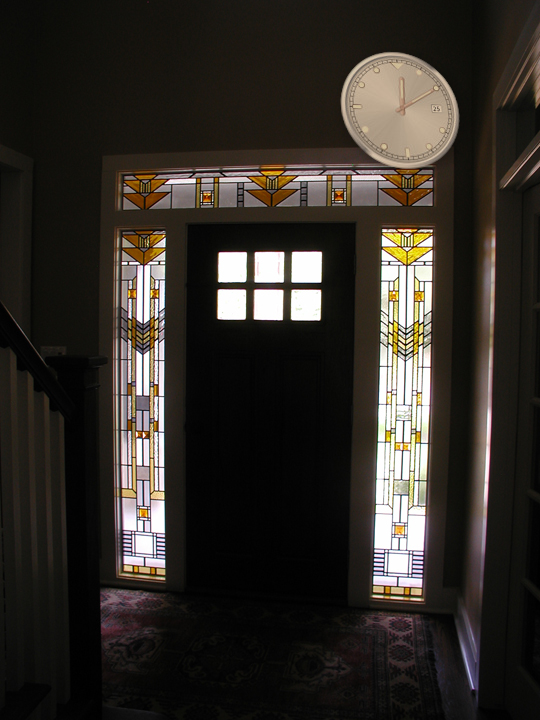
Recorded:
**12:10**
